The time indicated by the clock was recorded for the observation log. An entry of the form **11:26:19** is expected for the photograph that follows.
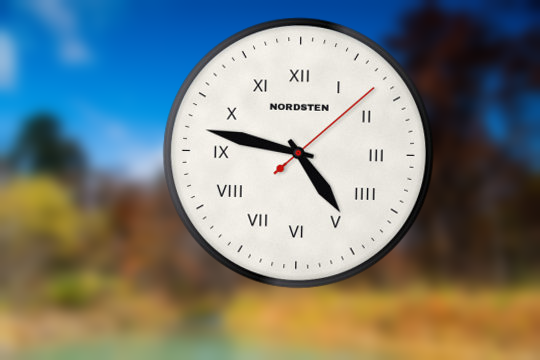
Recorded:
**4:47:08**
